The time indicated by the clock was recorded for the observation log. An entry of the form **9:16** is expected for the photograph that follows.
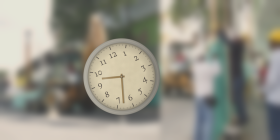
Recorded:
**9:33**
